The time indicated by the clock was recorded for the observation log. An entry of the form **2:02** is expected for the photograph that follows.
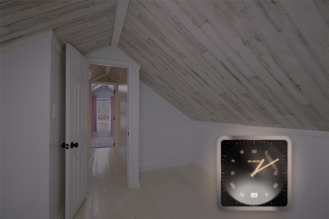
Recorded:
**1:10**
